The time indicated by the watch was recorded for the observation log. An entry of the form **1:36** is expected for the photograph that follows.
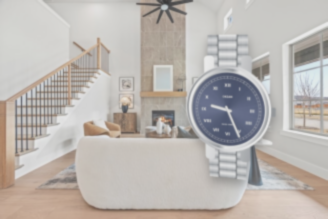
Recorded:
**9:26**
